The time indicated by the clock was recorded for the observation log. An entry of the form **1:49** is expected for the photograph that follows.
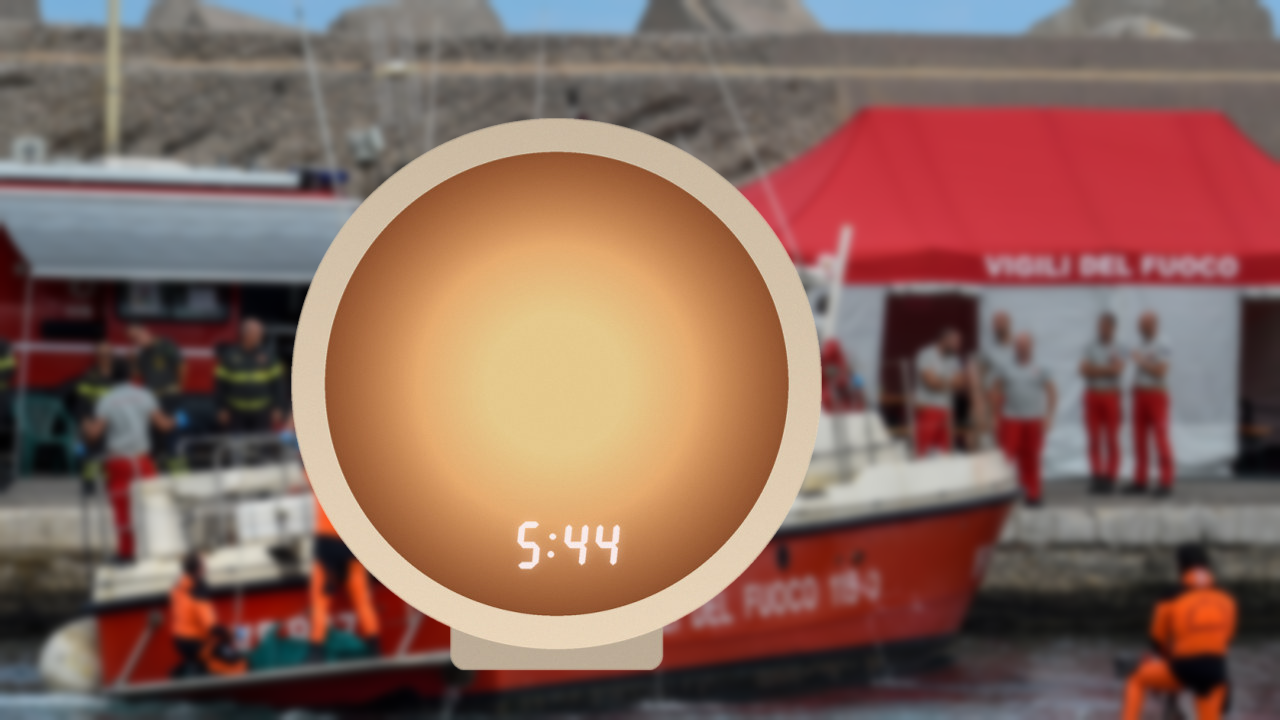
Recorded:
**5:44**
